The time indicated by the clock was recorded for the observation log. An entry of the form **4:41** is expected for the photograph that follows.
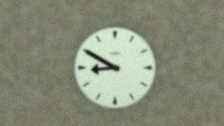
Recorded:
**8:50**
